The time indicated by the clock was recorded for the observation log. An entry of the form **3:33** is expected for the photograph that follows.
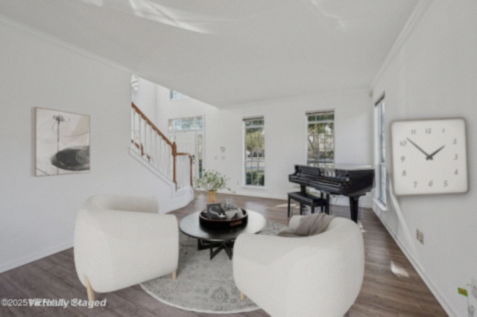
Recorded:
**1:52**
